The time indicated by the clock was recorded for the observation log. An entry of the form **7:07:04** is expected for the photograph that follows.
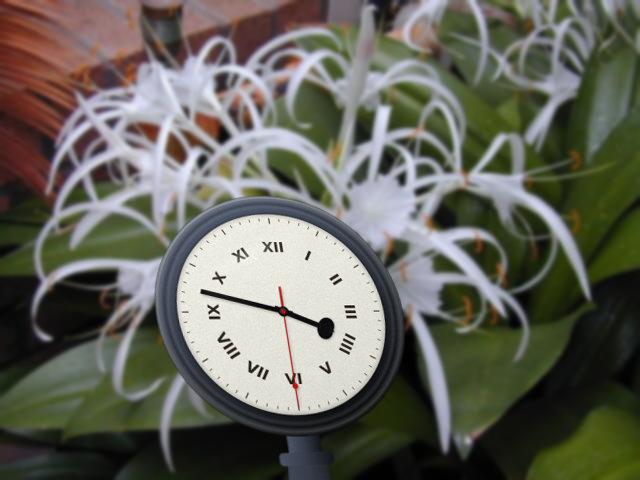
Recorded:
**3:47:30**
